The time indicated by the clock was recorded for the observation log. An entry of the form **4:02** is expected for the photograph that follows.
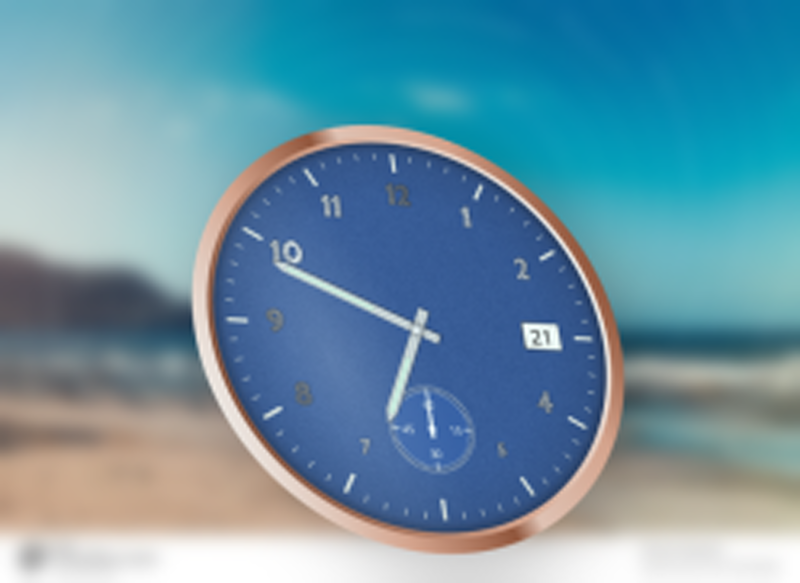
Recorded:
**6:49**
